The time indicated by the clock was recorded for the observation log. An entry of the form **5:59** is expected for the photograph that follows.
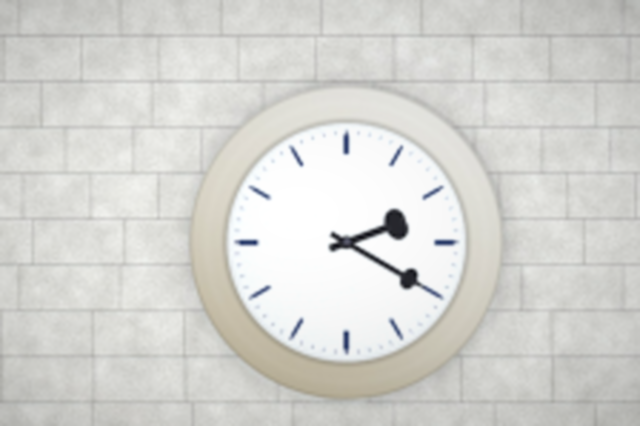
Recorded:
**2:20**
